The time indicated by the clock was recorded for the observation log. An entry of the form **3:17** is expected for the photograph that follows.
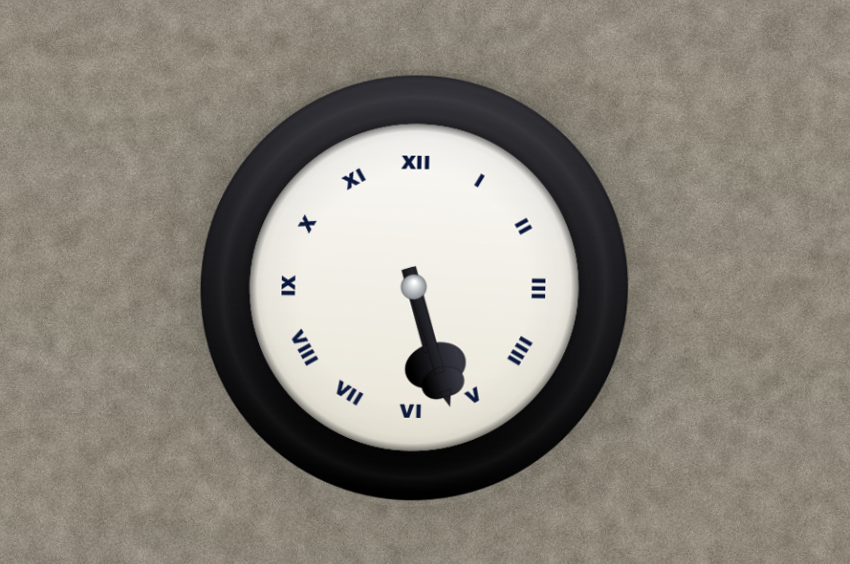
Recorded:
**5:27**
